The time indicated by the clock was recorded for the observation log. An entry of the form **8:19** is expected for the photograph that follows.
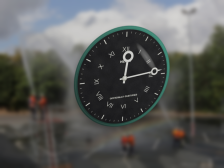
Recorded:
**12:14**
